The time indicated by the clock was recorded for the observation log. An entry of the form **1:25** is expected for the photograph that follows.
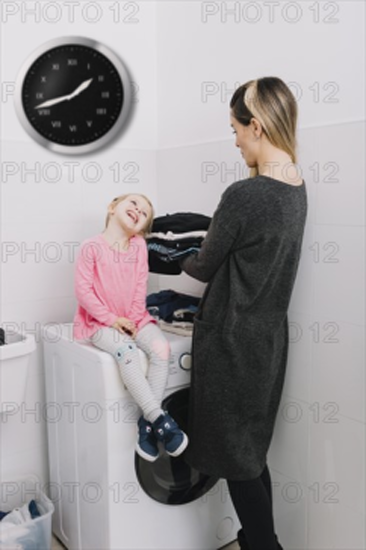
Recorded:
**1:42**
